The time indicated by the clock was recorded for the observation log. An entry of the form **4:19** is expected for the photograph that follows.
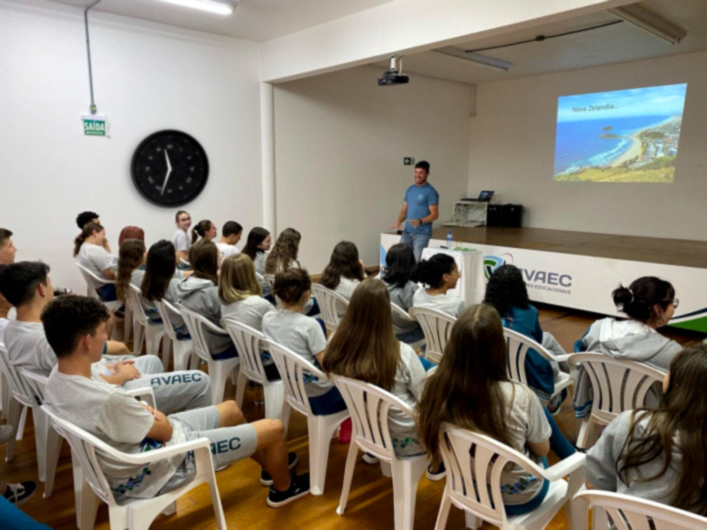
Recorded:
**11:33**
